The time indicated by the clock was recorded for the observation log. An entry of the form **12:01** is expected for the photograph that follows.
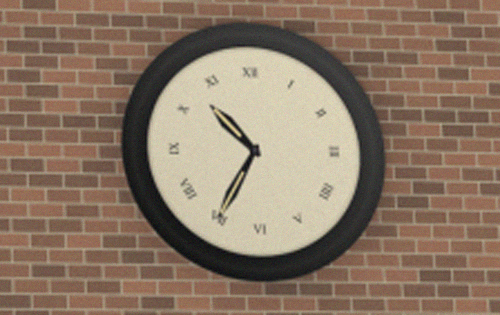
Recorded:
**10:35**
